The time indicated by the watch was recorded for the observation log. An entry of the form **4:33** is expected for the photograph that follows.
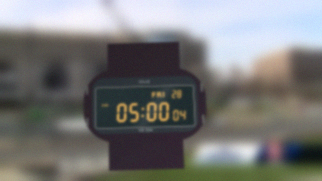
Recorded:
**5:00**
